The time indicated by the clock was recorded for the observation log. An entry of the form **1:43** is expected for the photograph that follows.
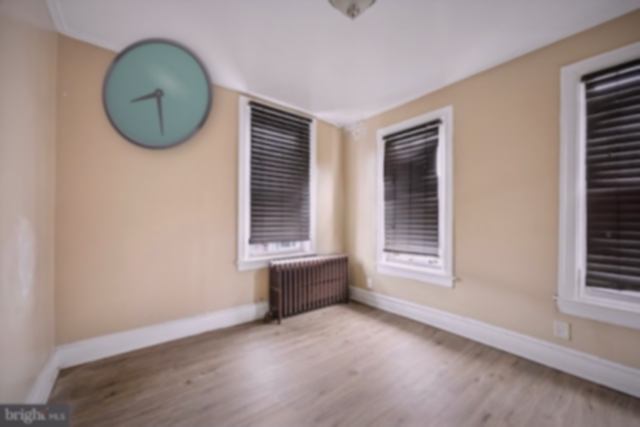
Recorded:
**8:29**
